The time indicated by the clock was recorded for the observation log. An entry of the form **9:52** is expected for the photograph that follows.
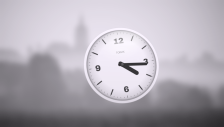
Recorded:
**4:16**
